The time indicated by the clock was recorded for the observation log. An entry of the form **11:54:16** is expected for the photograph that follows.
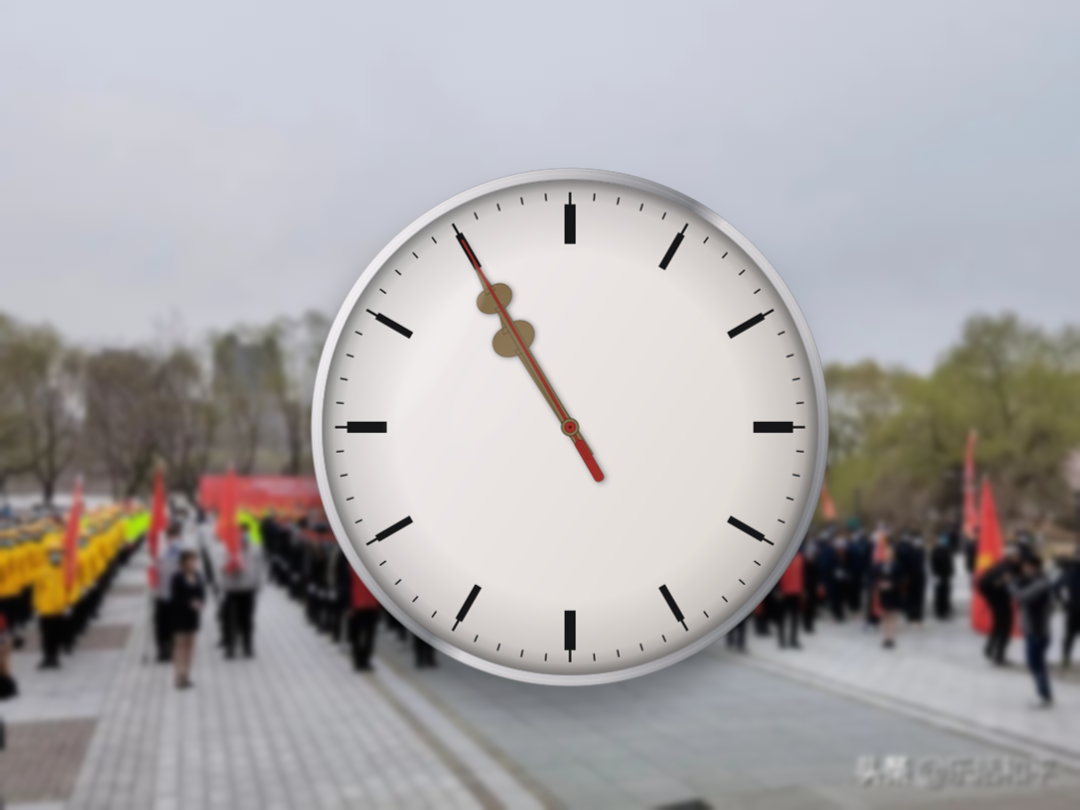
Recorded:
**10:54:55**
